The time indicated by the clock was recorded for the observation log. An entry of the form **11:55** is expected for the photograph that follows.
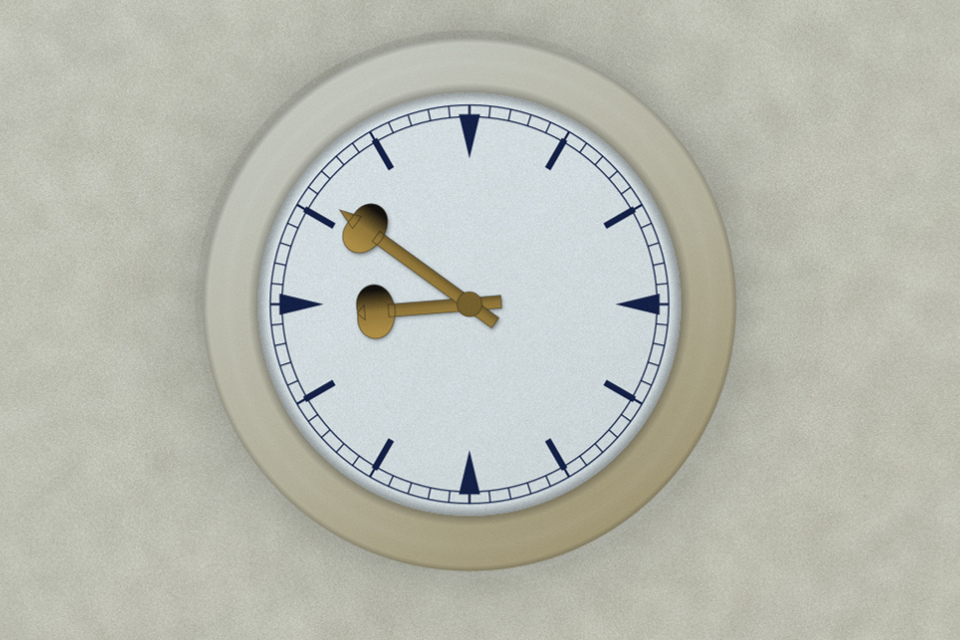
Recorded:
**8:51**
